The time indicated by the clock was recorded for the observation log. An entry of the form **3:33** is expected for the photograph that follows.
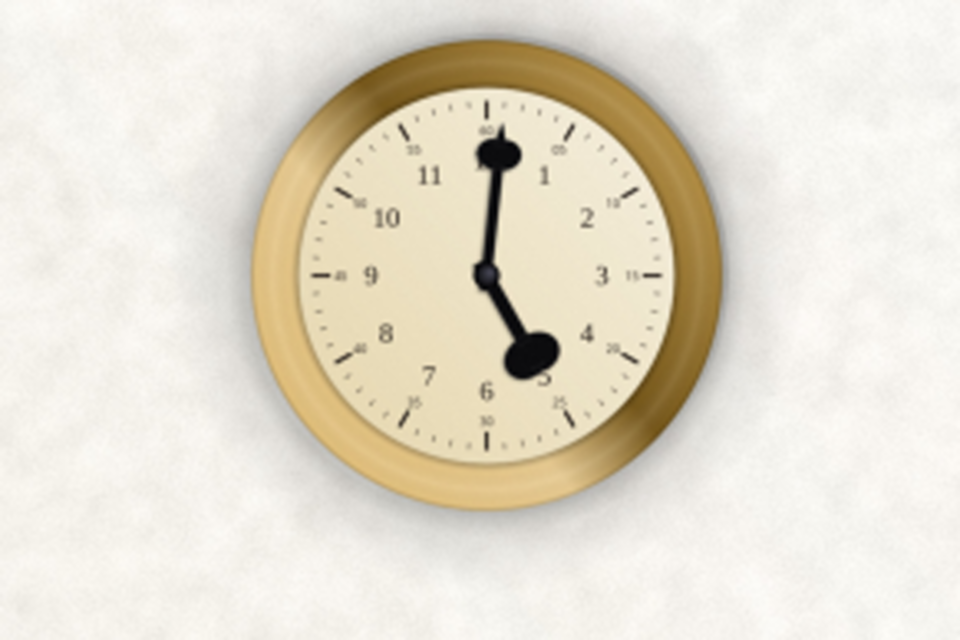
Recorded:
**5:01**
